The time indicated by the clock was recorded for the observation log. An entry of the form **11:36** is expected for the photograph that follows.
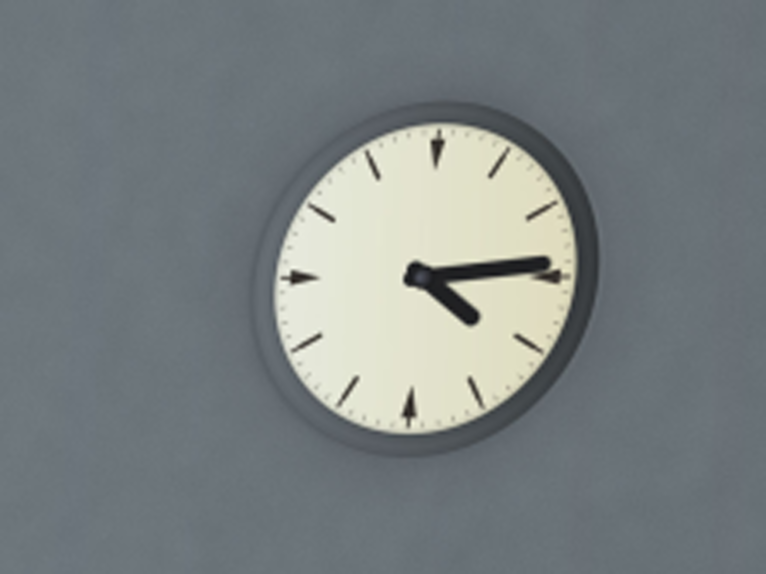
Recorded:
**4:14**
